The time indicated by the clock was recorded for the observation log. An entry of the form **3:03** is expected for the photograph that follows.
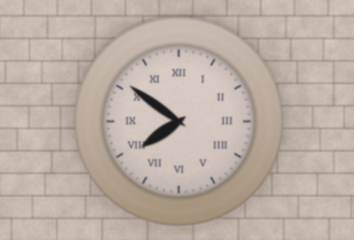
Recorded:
**7:51**
